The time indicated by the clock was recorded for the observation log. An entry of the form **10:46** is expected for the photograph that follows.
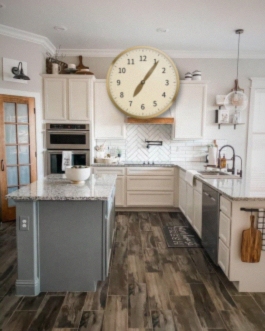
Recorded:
**7:06**
